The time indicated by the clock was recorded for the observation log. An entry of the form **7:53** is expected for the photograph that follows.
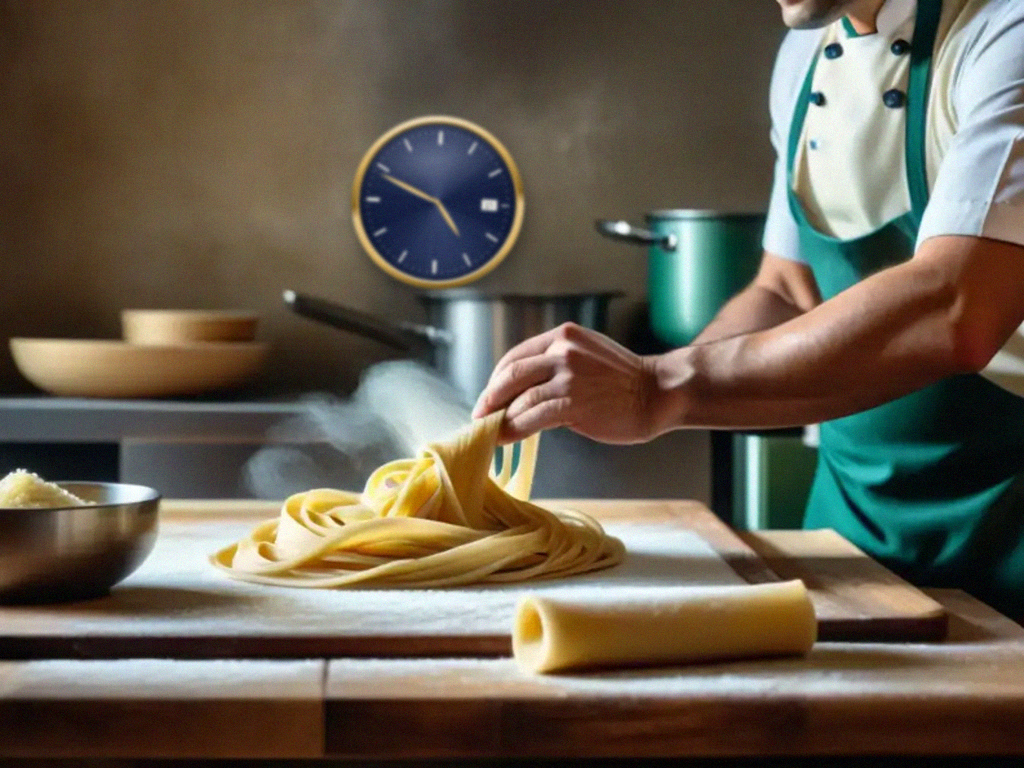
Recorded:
**4:49**
